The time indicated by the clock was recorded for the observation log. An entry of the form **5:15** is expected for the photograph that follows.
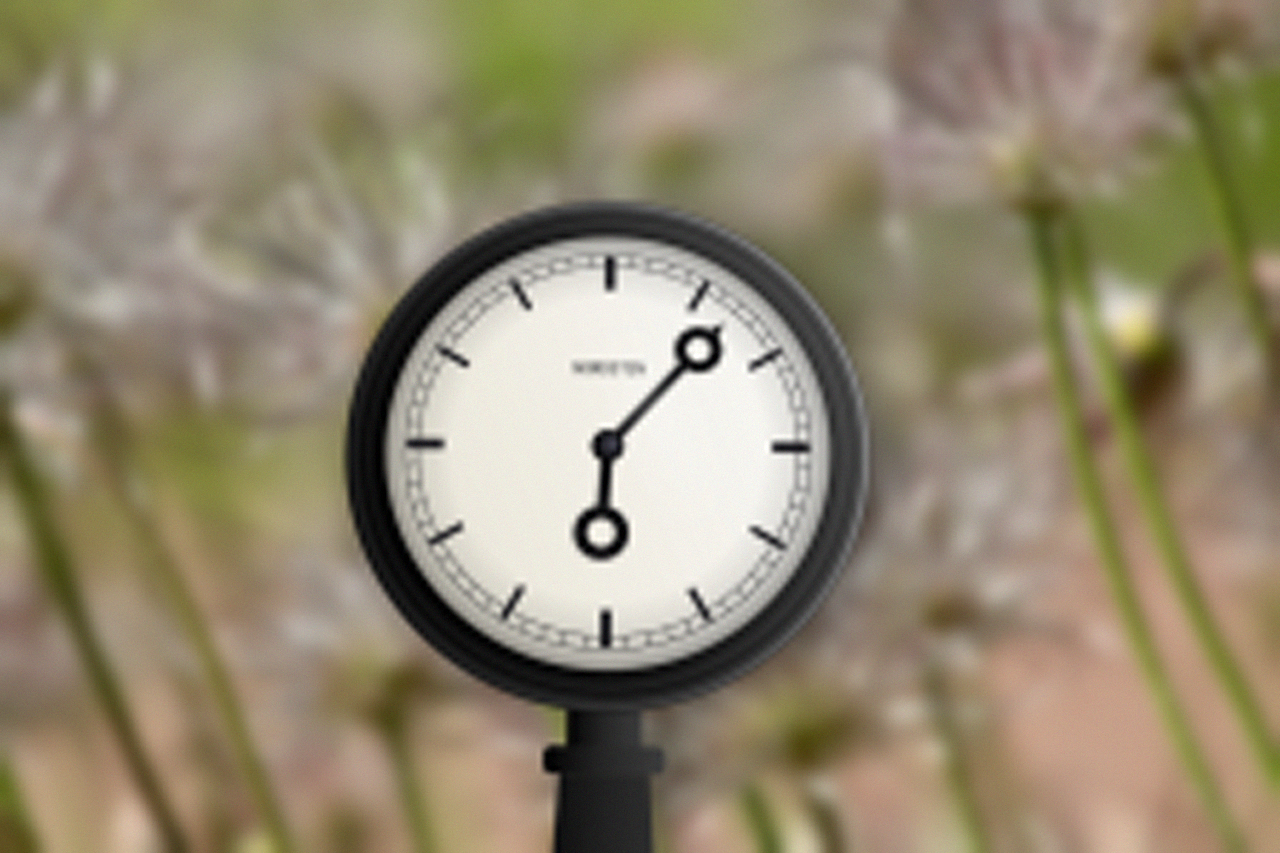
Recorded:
**6:07**
